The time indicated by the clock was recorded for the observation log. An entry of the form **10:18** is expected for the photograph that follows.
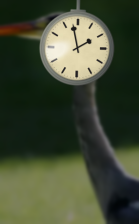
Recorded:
**1:58**
